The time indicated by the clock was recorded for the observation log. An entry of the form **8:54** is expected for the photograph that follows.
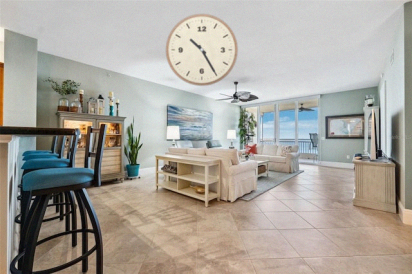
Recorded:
**10:25**
